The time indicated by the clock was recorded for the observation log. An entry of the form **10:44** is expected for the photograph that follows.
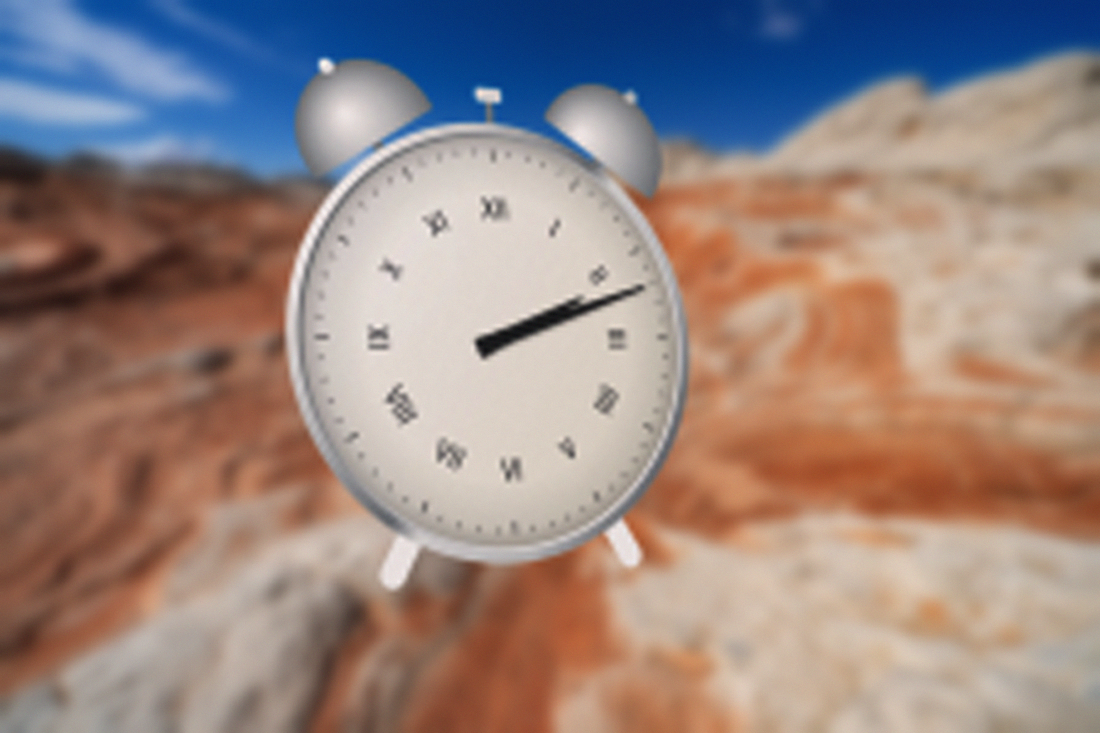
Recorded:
**2:12**
